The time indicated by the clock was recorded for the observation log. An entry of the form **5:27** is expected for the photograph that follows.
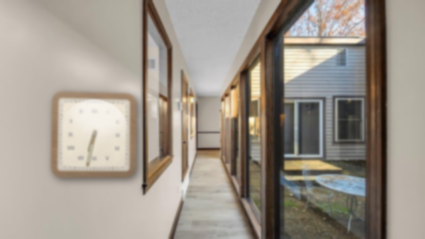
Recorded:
**6:32**
